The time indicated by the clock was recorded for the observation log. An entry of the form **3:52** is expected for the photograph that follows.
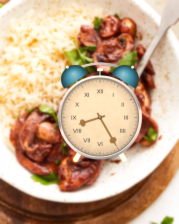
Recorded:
**8:25**
